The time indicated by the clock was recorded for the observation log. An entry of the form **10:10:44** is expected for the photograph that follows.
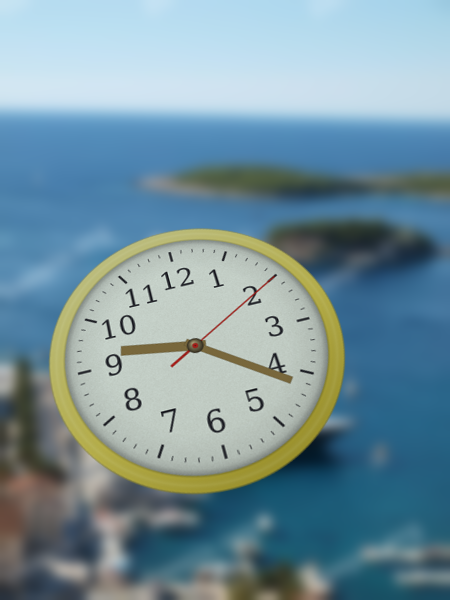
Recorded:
**9:21:10**
